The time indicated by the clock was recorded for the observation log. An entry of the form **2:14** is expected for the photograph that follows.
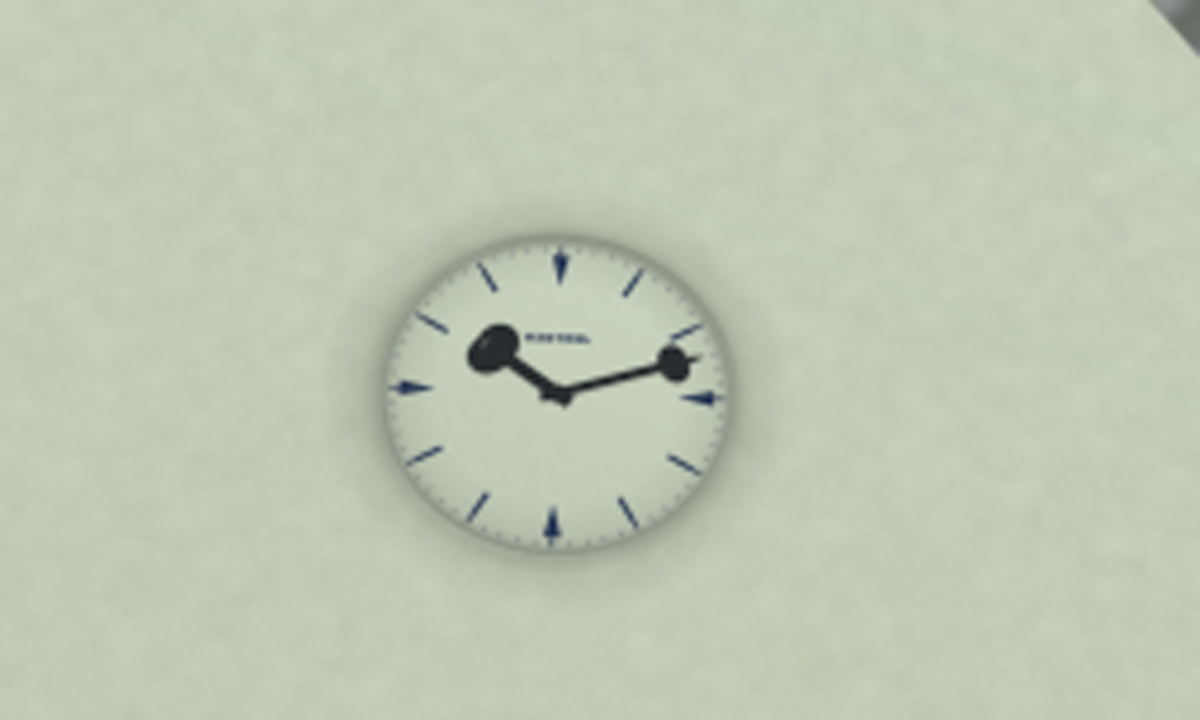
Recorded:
**10:12**
